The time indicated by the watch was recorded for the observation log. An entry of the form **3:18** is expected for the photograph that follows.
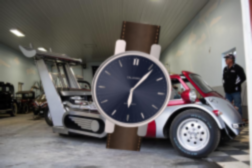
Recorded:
**6:06**
